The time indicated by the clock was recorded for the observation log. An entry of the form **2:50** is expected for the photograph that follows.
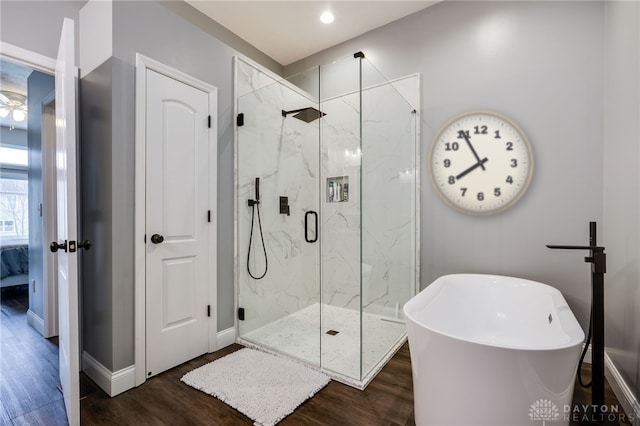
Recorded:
**7:55**
